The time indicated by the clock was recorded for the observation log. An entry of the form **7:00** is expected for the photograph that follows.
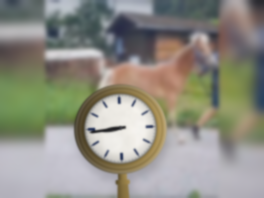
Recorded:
**8:44**
